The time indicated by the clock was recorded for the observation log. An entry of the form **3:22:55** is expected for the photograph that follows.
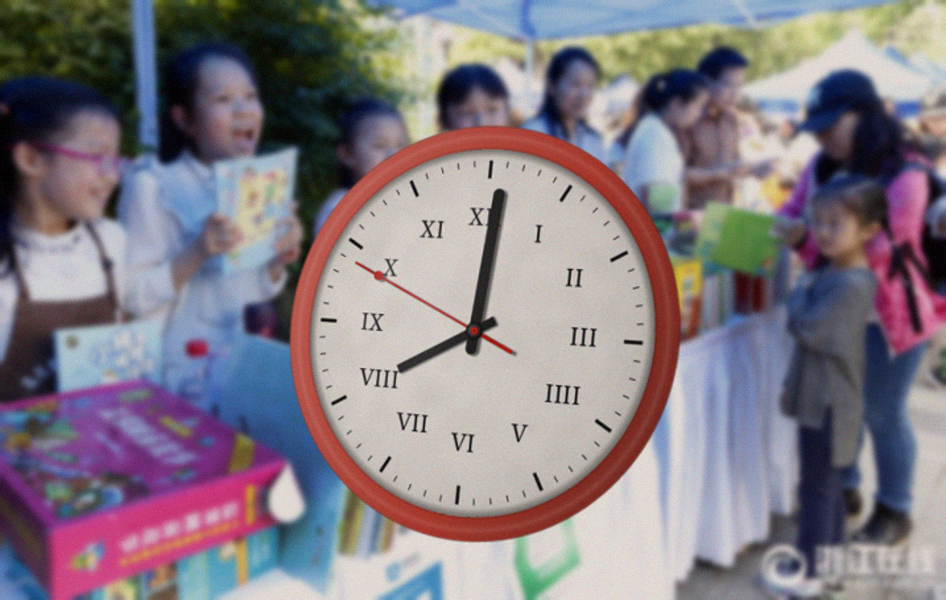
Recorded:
**8:00:49**
